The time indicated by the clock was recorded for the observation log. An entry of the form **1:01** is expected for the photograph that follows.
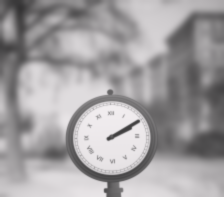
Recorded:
**2:10**
